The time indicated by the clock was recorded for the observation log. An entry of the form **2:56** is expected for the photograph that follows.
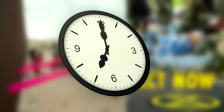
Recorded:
**7:00**
